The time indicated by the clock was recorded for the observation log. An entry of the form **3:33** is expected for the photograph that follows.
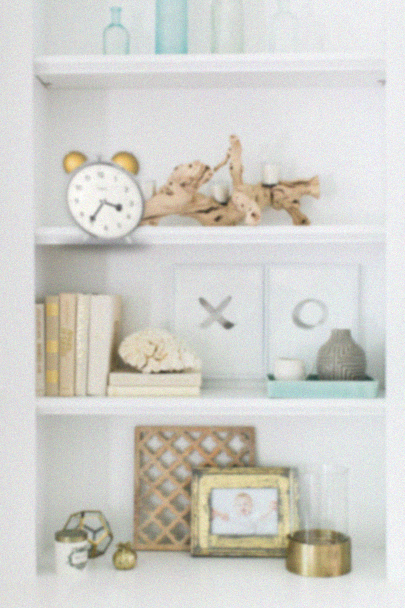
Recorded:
**3:36**
